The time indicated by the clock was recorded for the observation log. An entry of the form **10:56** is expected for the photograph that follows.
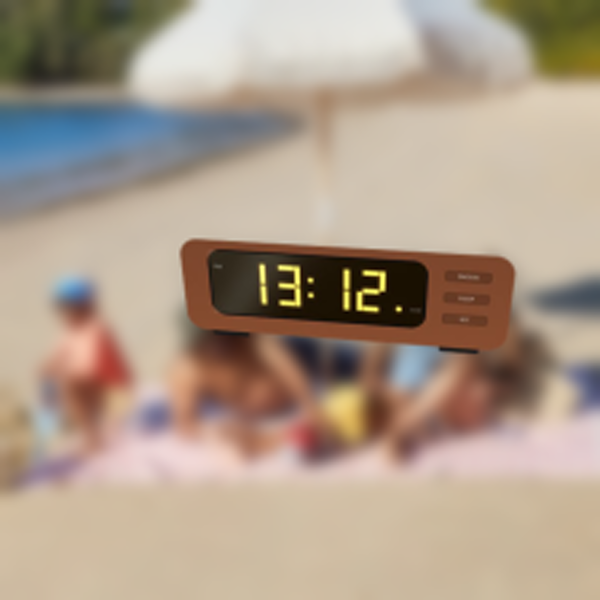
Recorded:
**13:12**
